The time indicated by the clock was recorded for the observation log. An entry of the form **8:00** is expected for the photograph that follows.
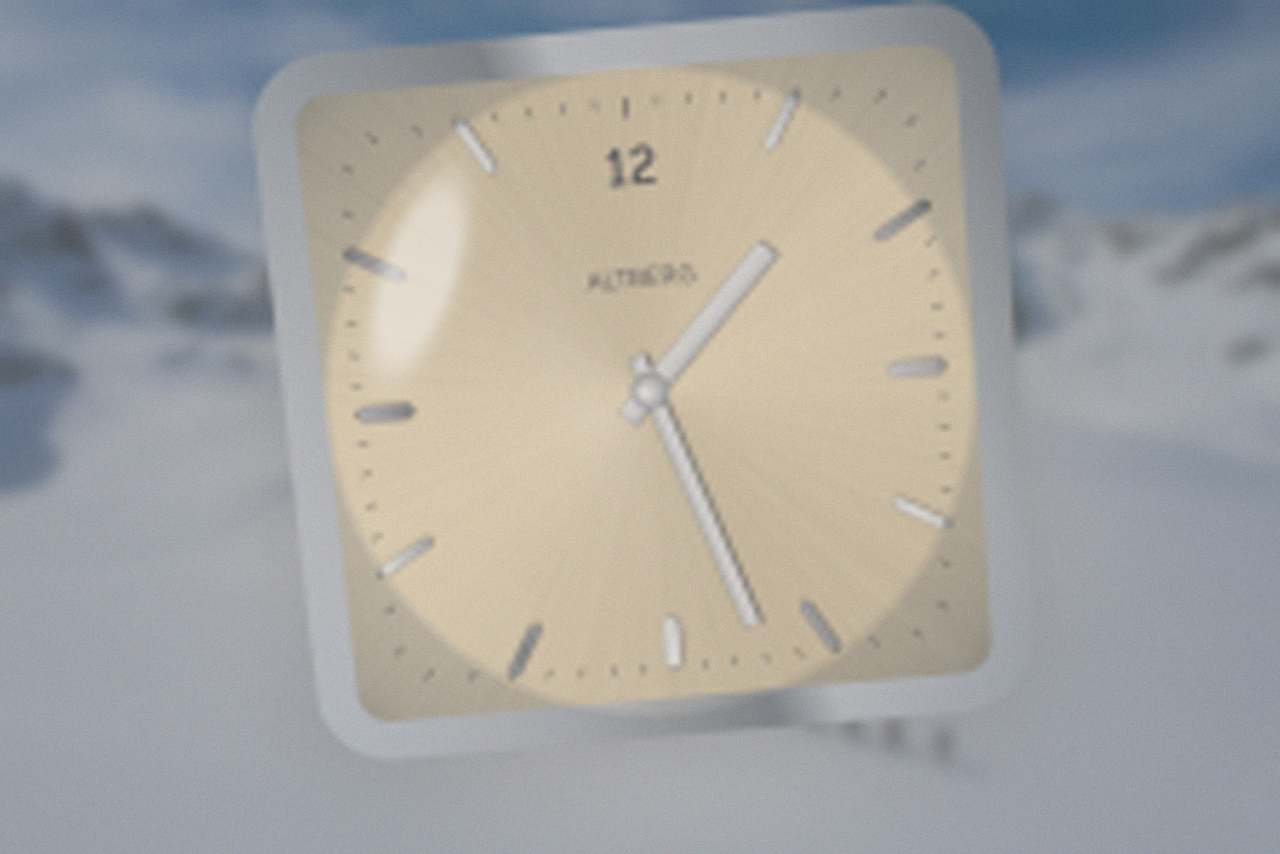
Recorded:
**1:27**
